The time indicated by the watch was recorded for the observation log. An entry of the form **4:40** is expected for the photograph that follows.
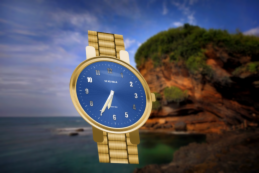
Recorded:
**6:35**
